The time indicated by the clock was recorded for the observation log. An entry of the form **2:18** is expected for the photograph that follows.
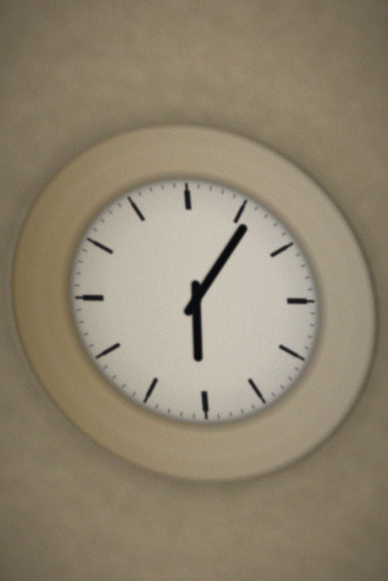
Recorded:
**6:06**
